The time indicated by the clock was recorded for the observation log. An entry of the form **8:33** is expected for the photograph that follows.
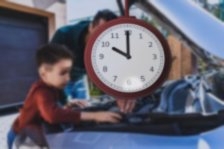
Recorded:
**10:00**
